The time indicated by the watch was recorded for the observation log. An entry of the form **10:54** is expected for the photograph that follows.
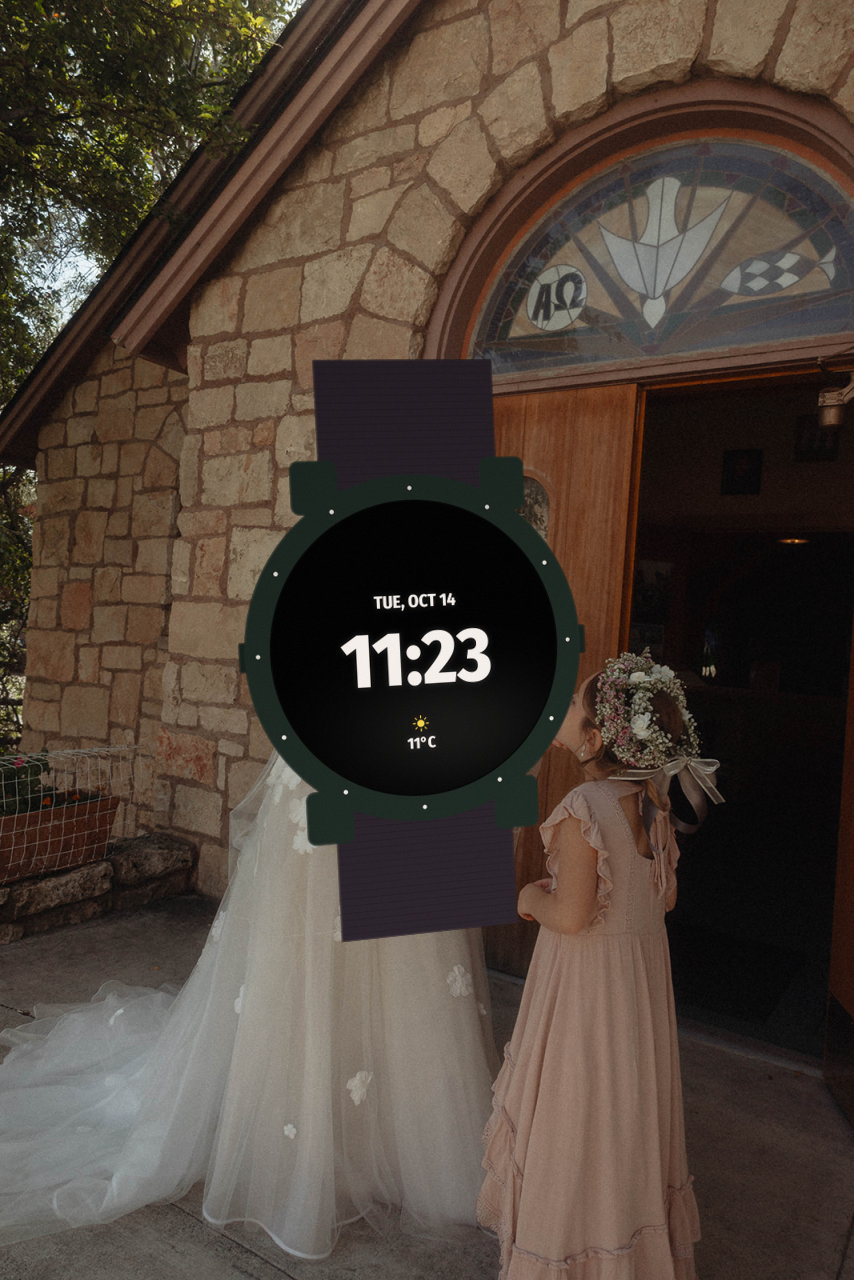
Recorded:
**11:23**
